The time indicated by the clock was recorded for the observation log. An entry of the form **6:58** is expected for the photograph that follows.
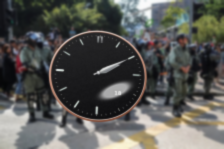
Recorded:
**2:10**
